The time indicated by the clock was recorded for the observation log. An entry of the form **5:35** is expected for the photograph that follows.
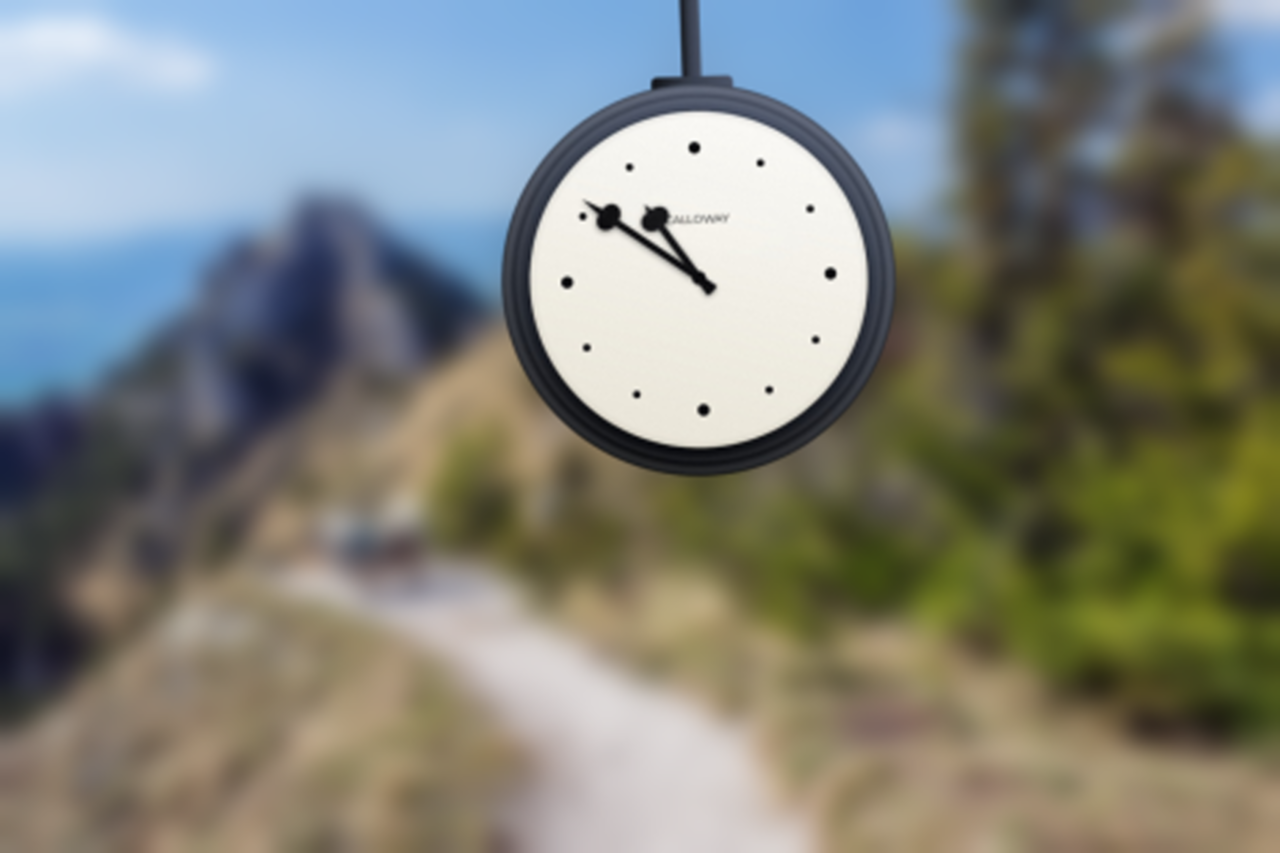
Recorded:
**10:51**
